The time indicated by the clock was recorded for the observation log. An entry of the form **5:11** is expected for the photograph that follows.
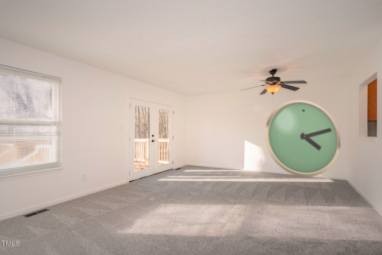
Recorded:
**4:12**
